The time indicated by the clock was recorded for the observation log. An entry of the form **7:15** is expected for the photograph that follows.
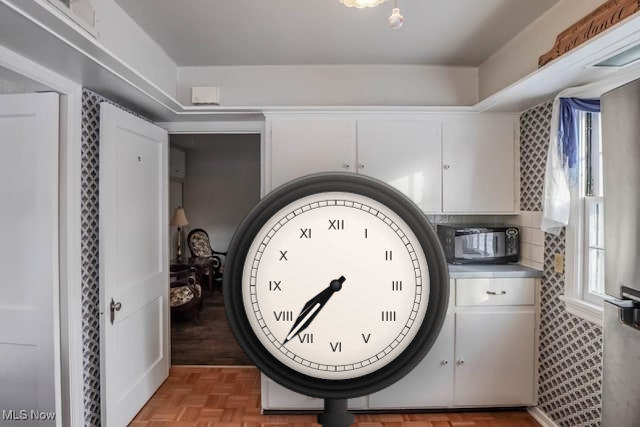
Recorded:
**7:37**
